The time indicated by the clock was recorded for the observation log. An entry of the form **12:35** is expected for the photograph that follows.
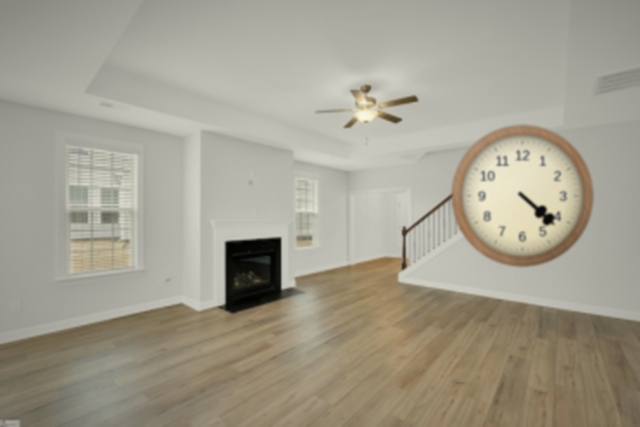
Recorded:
**4:22**
